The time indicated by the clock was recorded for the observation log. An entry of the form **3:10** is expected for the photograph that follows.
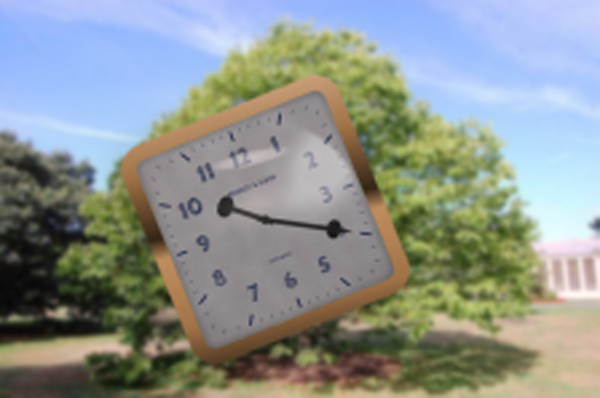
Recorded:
**10:20**
